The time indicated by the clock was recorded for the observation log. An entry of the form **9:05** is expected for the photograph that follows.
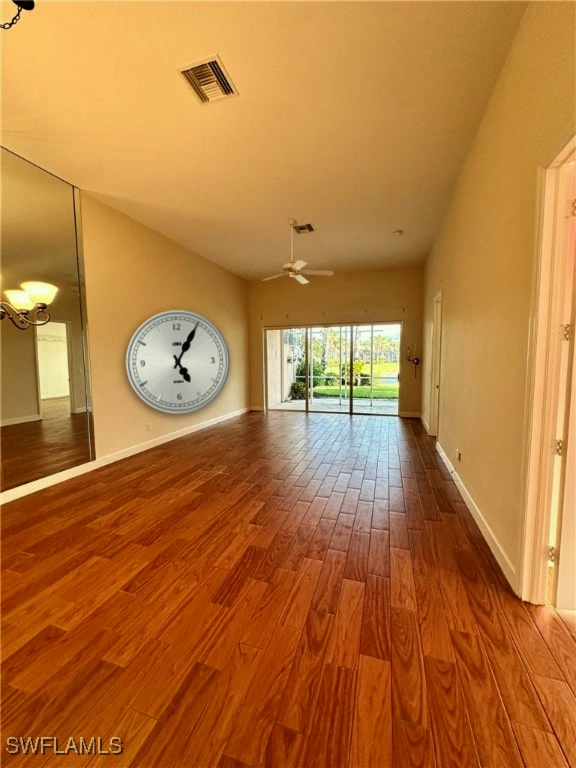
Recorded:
**5:05**
